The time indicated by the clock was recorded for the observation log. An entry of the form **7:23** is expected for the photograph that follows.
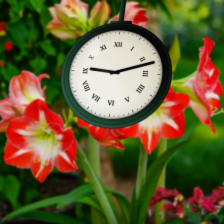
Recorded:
**9:12**
